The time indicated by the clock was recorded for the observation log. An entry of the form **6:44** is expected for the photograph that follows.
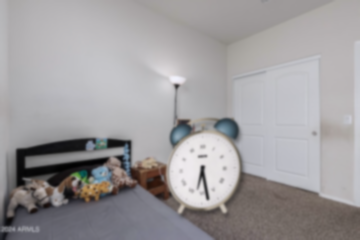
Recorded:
**6:28**
